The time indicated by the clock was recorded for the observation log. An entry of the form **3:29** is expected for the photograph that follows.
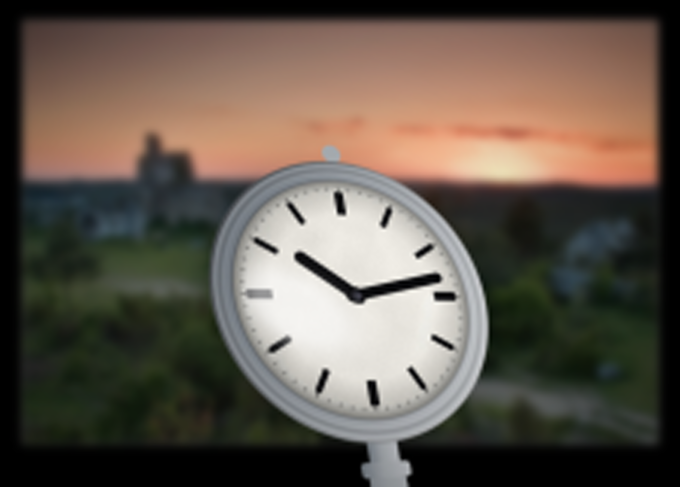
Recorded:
**10:13**
